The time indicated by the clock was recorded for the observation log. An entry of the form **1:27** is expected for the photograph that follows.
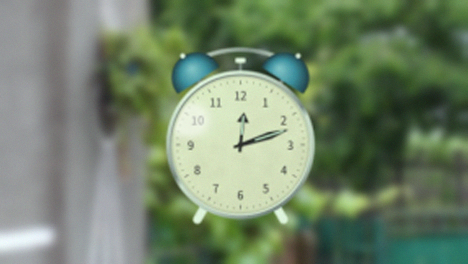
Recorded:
**12:12**
